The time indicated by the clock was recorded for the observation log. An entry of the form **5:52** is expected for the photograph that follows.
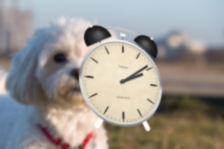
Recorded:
**2:09**
